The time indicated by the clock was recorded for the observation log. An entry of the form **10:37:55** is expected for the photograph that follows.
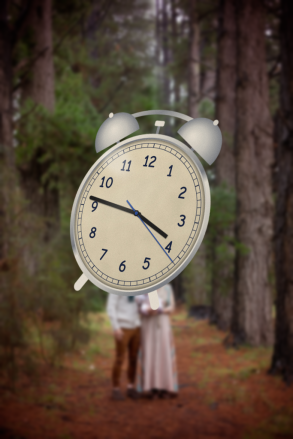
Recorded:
**3:46:21**
